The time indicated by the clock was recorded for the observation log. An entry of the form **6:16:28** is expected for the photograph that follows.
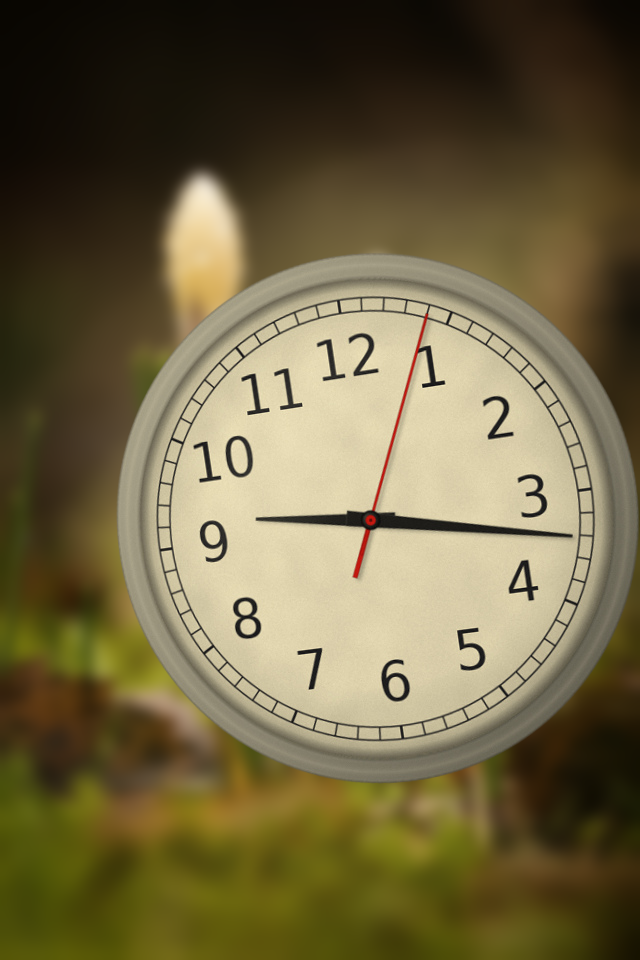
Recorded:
**9:17:04**
